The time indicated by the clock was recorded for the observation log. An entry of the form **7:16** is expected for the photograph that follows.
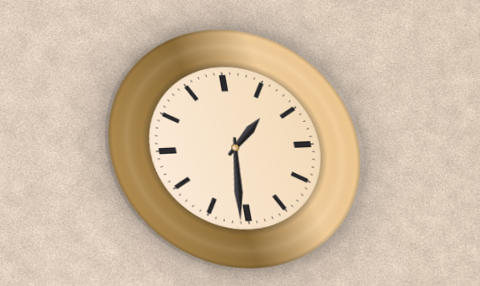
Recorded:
**1:31**
